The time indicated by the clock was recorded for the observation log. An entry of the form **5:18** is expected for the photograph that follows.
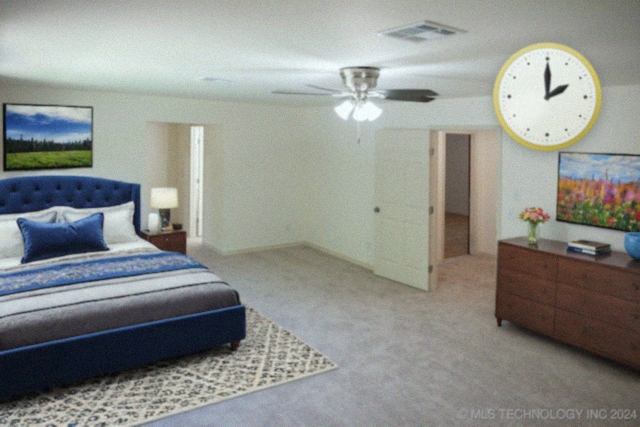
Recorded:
**2:00**
